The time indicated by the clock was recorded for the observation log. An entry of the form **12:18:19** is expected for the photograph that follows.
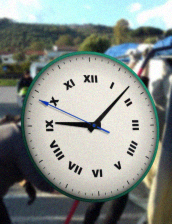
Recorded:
**9:07:49**
